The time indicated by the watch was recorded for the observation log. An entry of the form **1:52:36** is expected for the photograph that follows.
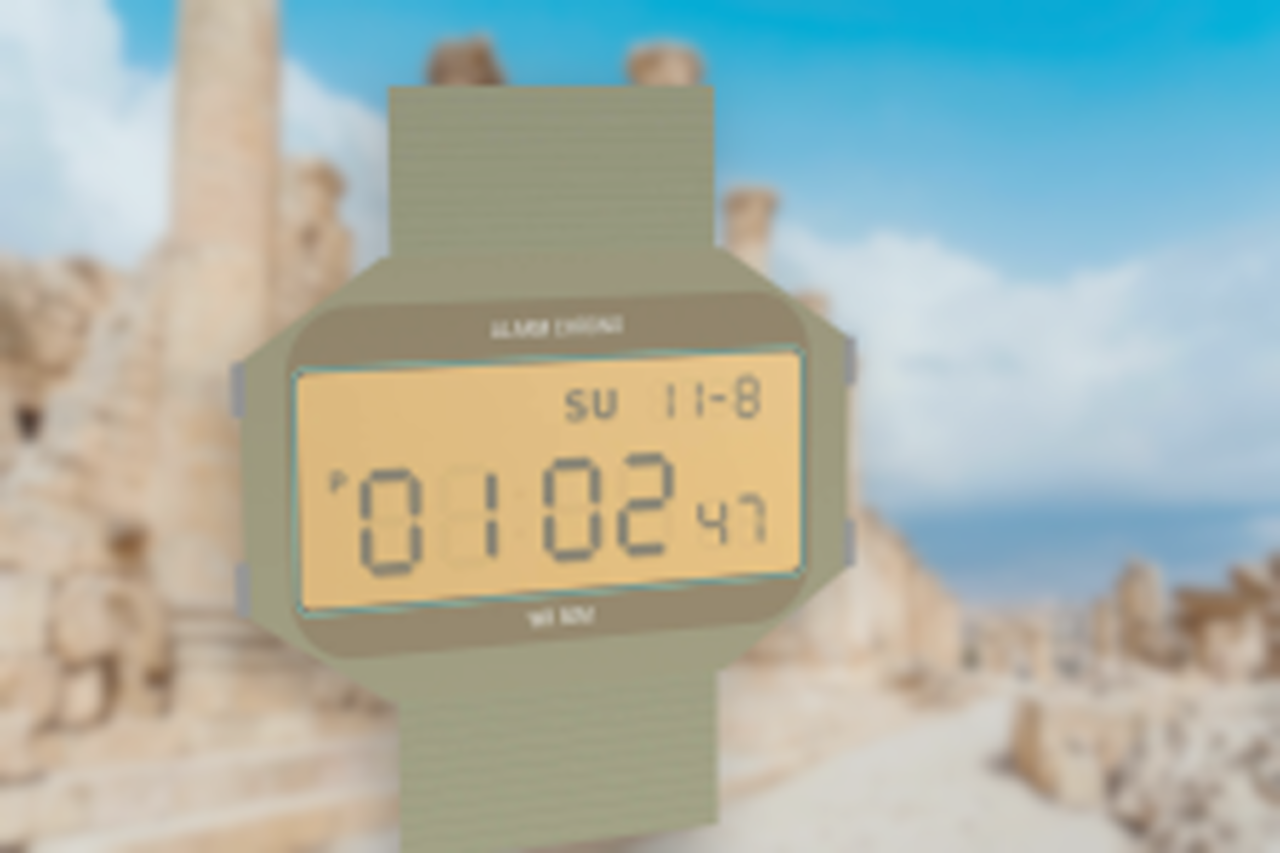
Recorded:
**1:02:47**
